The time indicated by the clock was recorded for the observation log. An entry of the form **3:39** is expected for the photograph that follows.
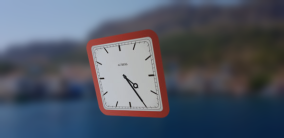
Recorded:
**4:25**
